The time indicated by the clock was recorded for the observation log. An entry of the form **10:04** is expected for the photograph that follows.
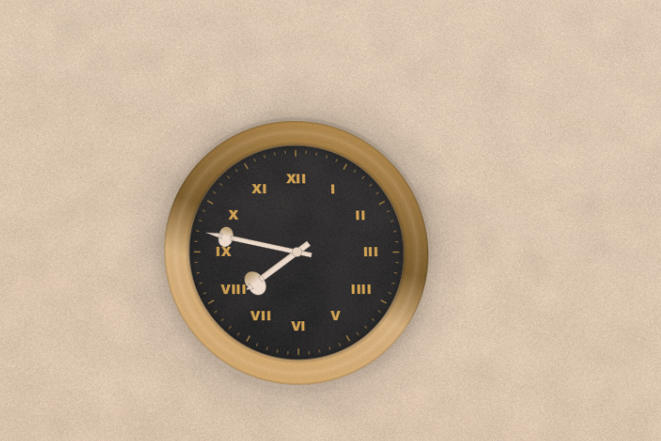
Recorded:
**7:47**
